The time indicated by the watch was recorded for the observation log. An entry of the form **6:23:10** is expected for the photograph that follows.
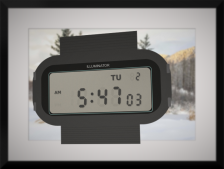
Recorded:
**5:47:03**
